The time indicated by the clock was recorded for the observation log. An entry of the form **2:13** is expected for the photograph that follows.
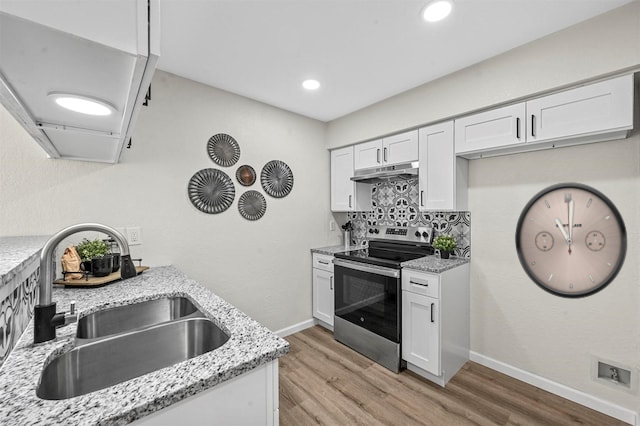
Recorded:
**11:01**
